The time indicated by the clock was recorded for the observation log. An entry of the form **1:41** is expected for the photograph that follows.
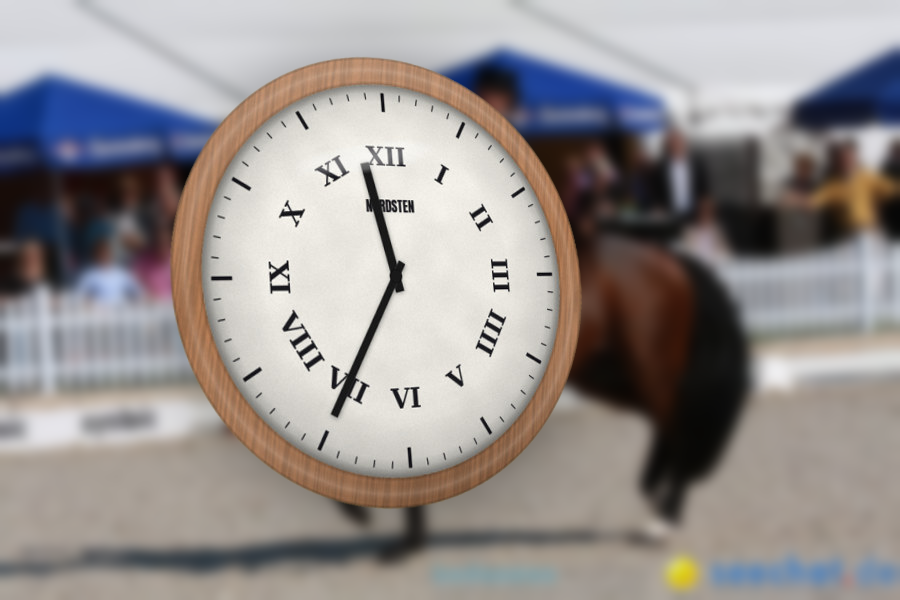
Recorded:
**11:35**
